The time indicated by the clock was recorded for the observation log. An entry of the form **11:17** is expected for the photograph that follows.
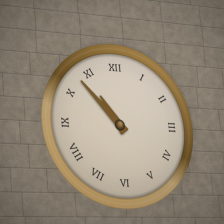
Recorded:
**10:53**
